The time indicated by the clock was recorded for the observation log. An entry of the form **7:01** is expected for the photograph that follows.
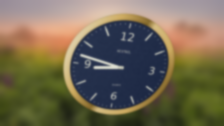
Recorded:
**8:47**
